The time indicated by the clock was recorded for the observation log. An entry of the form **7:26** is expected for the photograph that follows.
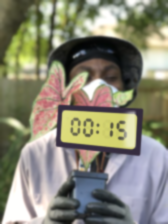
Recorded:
**0:15**
